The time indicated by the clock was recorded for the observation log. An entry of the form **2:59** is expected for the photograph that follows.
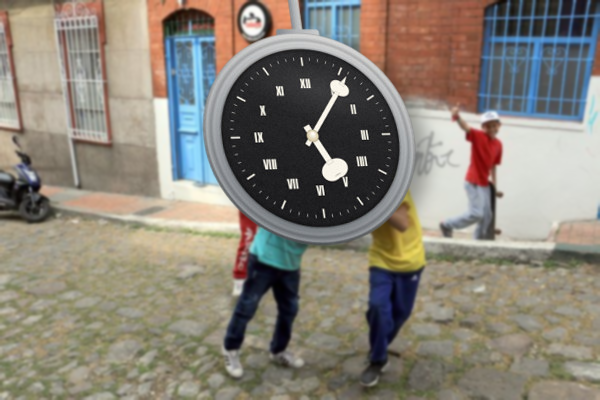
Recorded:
**5:06**
